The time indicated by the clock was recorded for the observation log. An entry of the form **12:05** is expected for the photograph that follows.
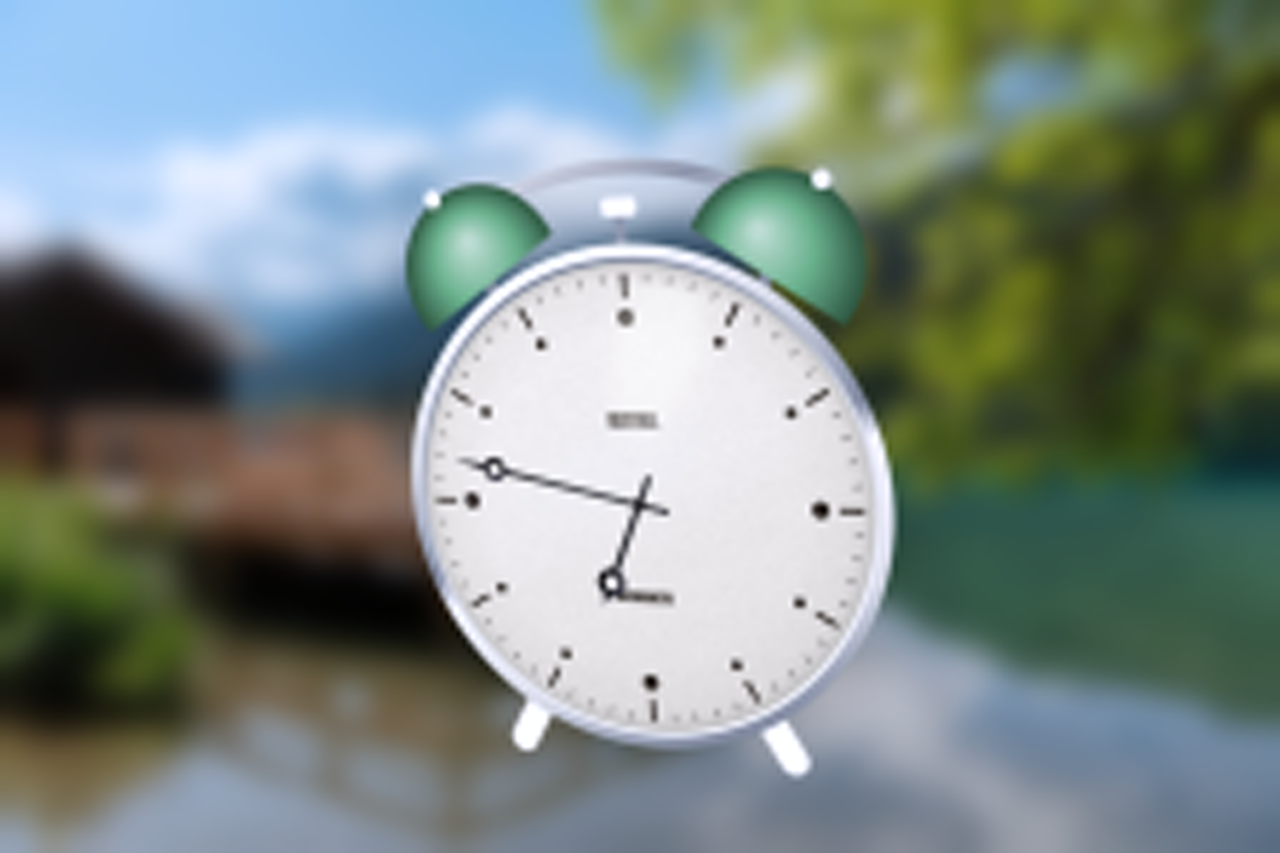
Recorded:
**6:47**
